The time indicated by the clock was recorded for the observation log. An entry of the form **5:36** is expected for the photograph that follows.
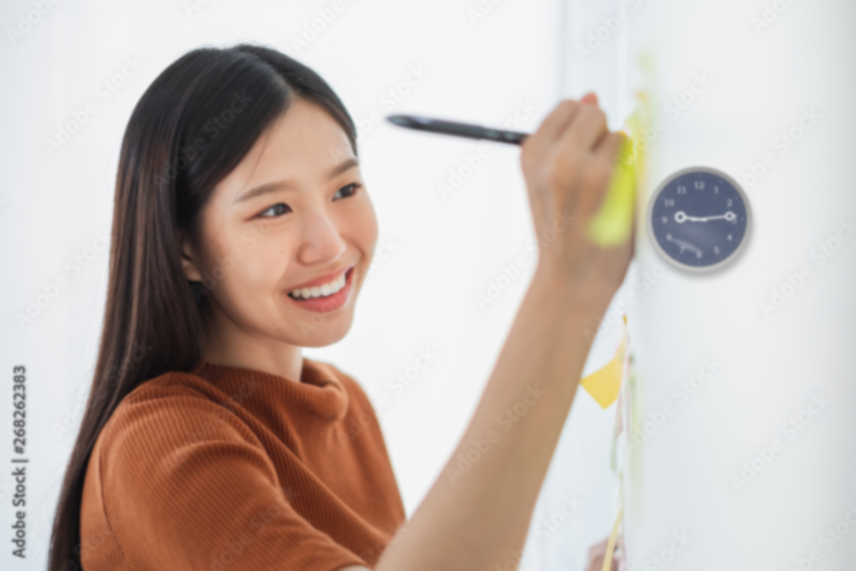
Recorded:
**9:14**
